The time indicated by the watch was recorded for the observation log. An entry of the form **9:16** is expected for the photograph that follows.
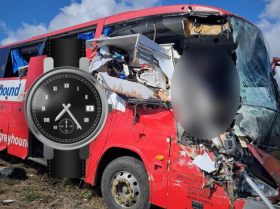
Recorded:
**7:24**
